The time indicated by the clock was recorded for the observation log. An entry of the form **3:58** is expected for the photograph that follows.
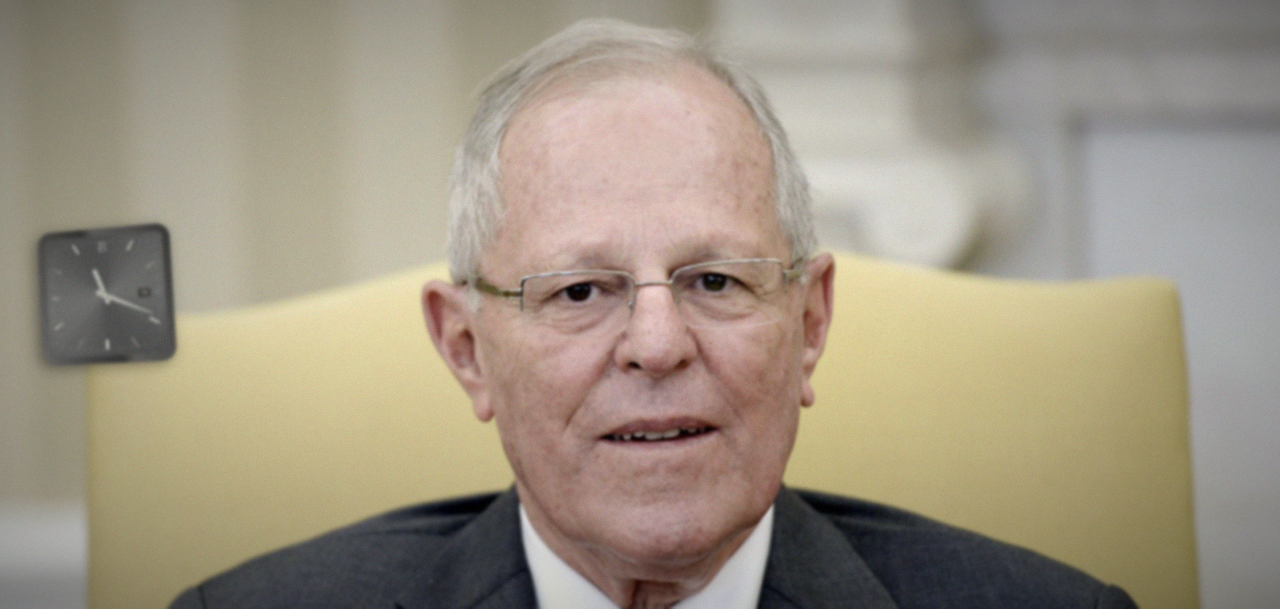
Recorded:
**11:19**
